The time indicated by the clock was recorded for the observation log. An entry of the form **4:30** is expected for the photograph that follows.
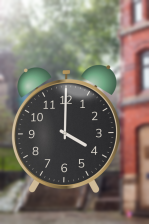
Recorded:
**4:00**
